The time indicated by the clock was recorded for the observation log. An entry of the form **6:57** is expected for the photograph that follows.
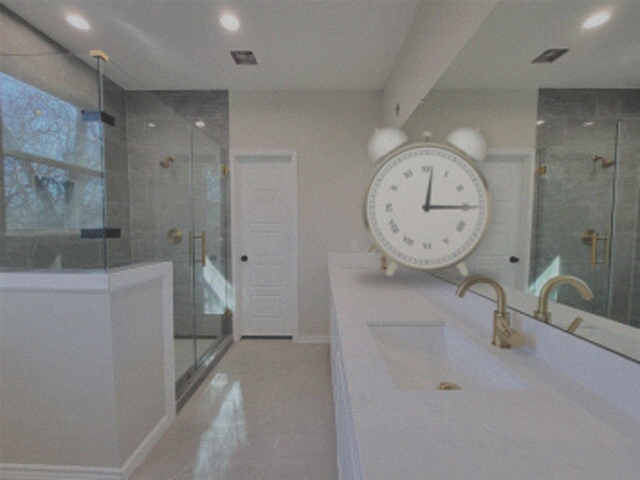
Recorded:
**12:15**
